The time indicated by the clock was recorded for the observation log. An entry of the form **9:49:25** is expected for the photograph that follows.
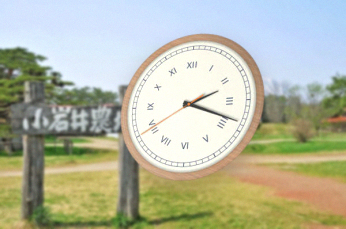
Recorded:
**2:18:40**
